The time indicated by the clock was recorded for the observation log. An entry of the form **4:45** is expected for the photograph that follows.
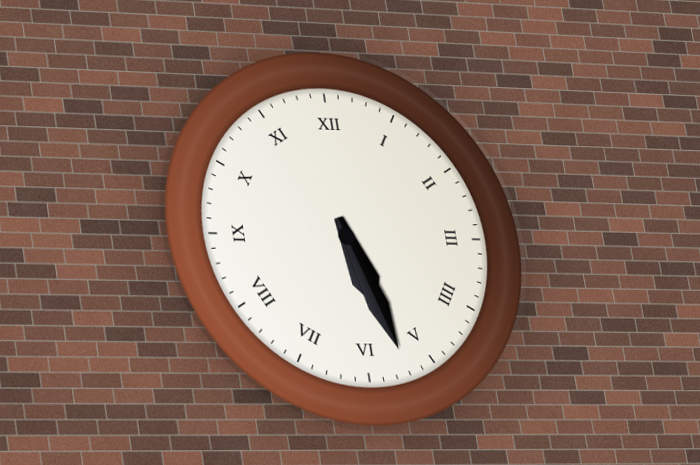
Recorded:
**5:27**
